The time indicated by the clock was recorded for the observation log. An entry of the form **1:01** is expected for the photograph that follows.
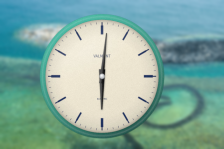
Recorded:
**6:01**
